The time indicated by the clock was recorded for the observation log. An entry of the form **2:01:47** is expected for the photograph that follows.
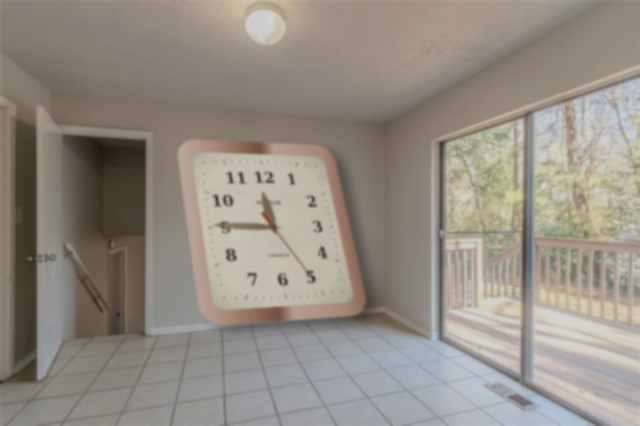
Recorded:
**11:45:25**
